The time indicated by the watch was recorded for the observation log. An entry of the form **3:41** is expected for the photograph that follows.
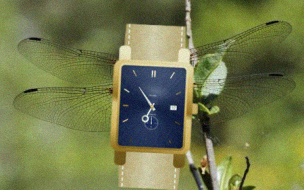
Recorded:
**6:54**
